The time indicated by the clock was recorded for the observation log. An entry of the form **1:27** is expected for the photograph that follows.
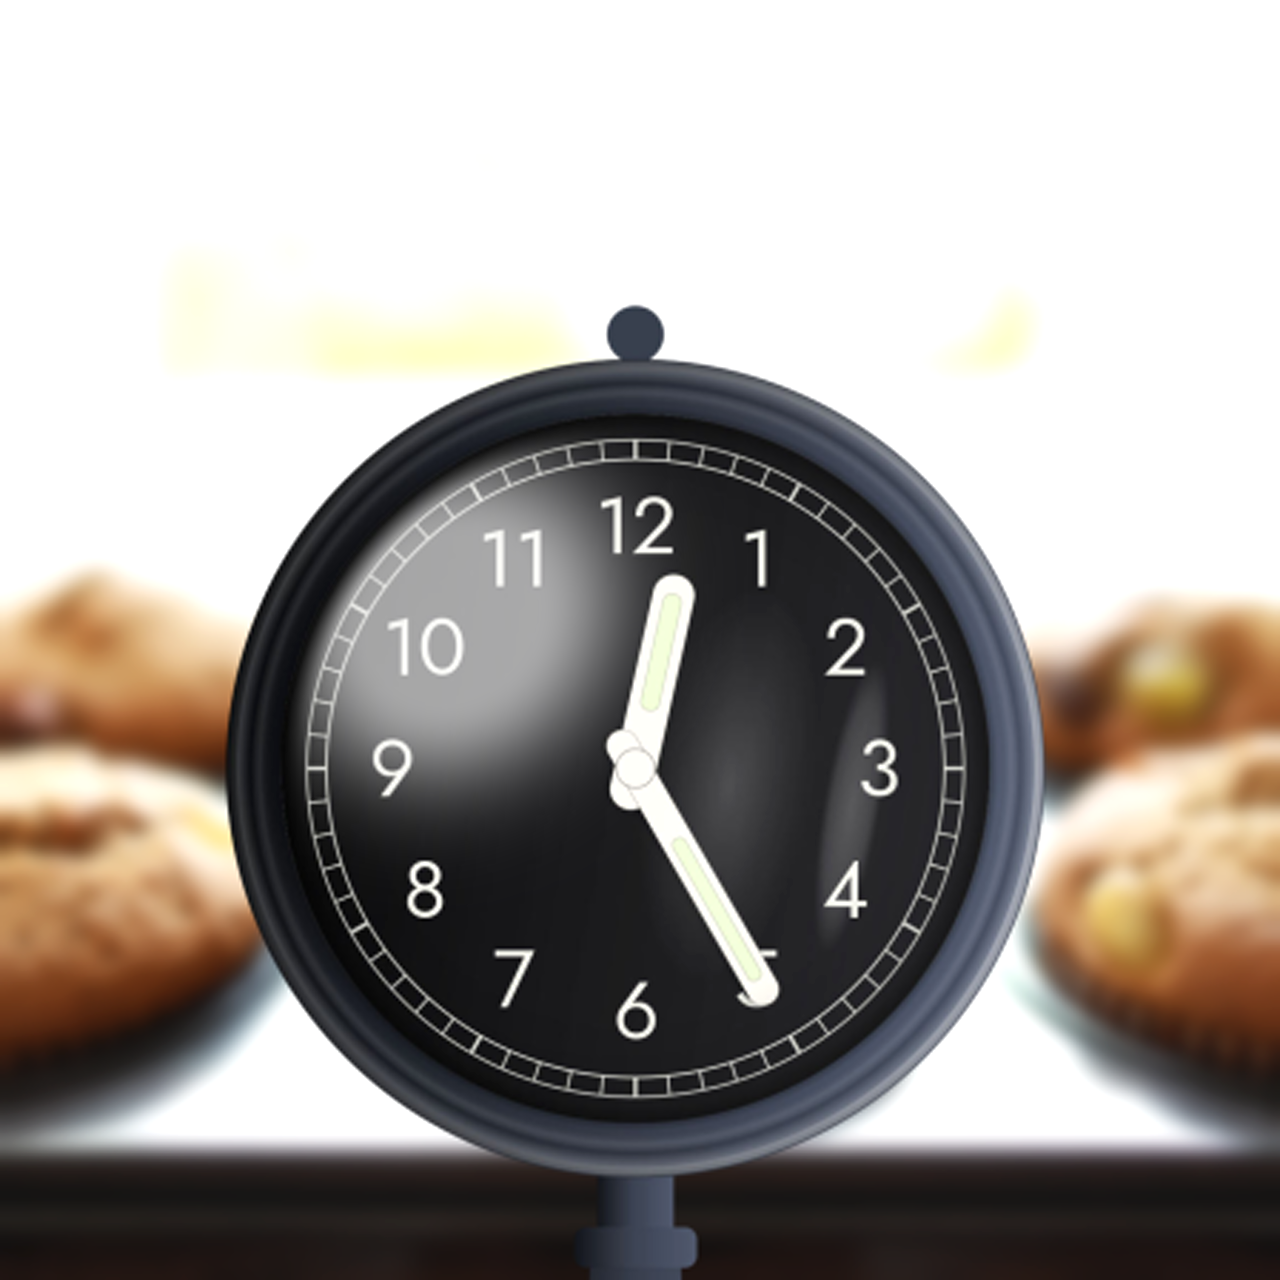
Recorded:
**12:25**
